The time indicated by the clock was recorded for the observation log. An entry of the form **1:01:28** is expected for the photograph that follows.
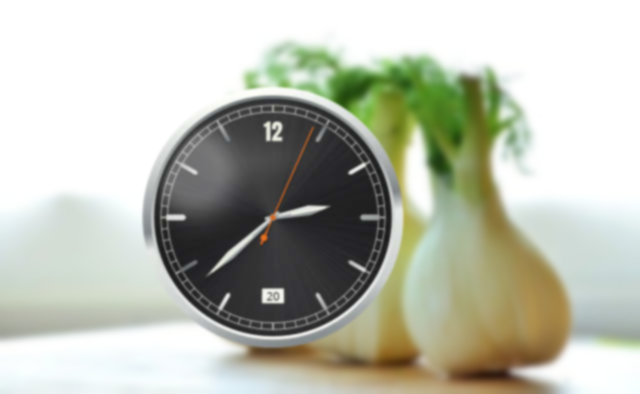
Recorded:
**2:38:04**
